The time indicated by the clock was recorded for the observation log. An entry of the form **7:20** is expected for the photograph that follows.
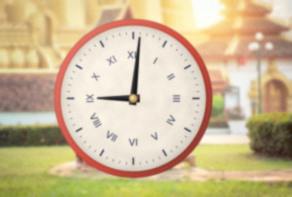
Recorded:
**9:01**
